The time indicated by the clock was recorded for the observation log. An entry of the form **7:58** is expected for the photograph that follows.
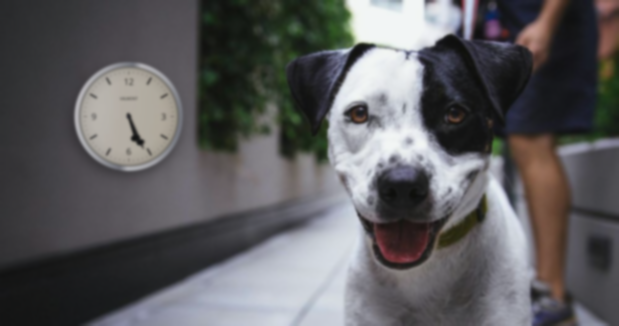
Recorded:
**5:26**
